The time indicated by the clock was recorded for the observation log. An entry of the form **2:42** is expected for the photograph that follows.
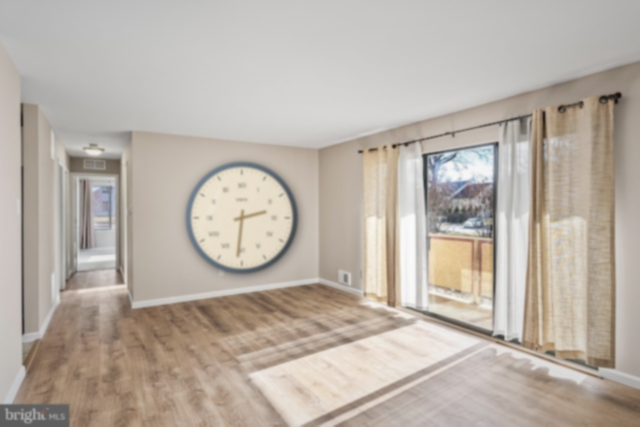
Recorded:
**2:31**
